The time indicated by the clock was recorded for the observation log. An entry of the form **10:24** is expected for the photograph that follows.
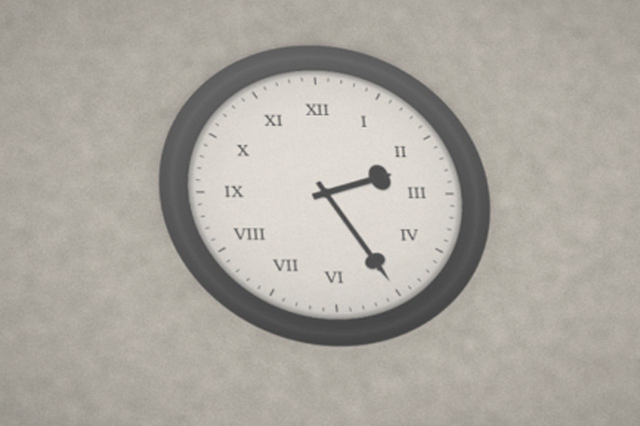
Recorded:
**2:25**
